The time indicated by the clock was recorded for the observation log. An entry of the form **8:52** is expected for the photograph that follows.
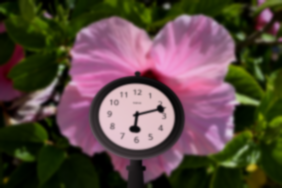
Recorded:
**6:12**
